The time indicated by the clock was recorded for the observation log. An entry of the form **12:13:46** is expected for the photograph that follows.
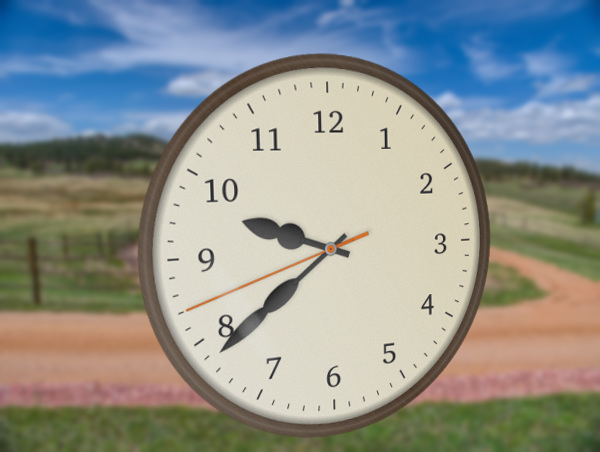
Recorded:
**9:38:42**
